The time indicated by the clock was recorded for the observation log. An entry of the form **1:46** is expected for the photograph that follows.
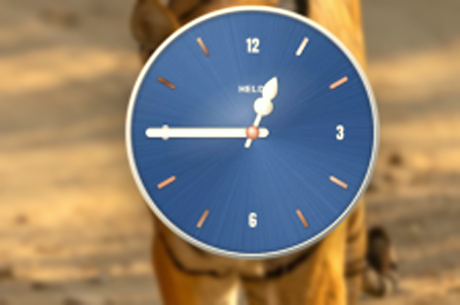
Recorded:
**12:45**
